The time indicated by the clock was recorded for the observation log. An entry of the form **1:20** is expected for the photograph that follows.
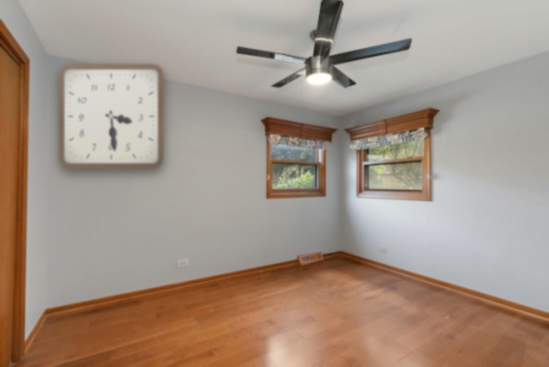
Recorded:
**3:29**
